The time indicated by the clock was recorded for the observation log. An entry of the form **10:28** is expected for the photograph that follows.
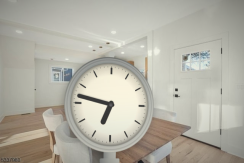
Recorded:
**6:47**
